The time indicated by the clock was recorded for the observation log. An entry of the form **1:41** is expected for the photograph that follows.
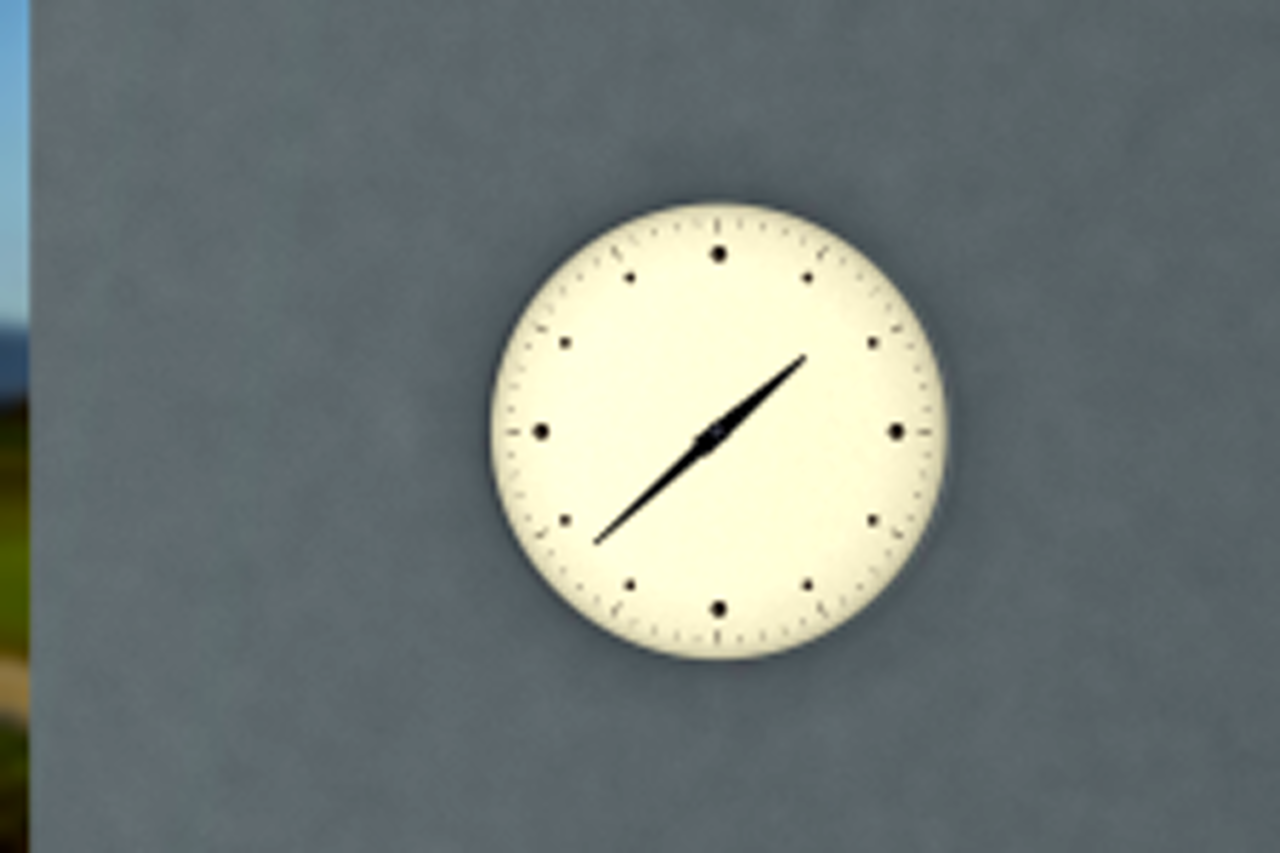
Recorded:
**1:38**
